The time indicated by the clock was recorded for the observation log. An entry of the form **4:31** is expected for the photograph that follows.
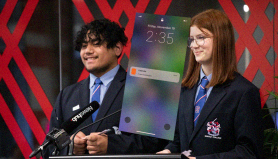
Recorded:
**2:35**
